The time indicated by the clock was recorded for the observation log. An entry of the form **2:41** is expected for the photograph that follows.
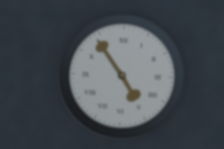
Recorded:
**4:54**
